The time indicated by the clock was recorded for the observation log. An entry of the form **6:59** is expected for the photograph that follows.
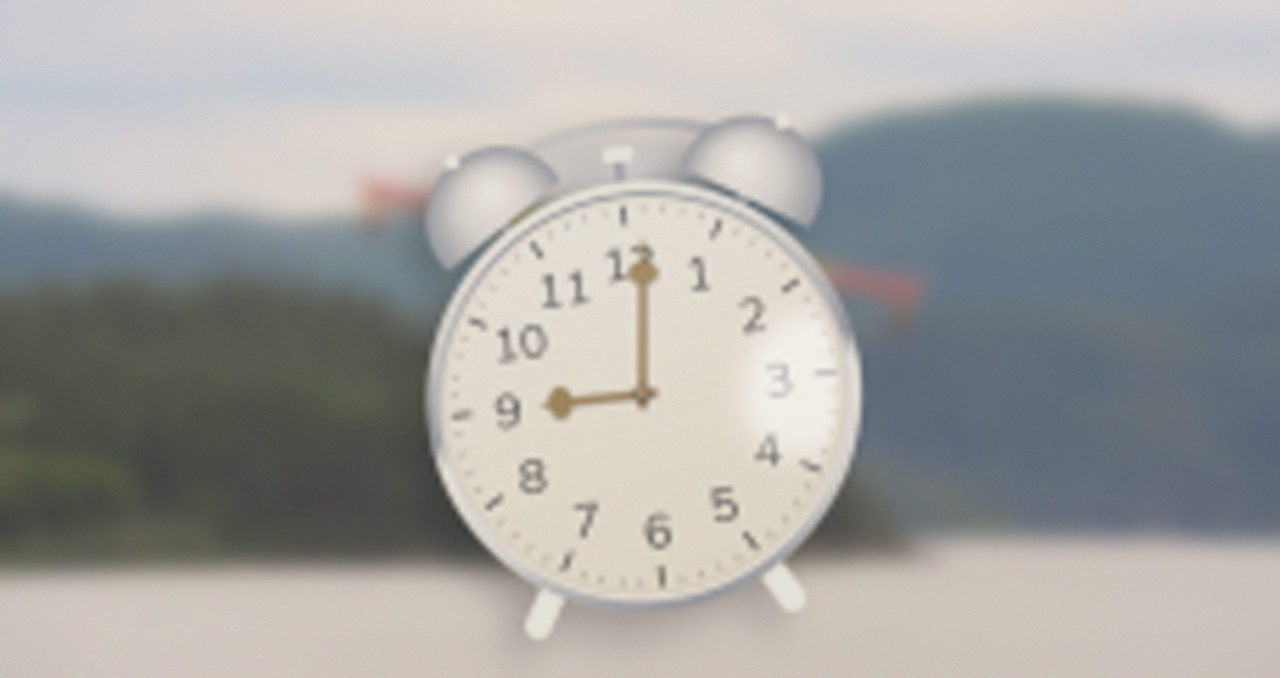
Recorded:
**9:01**
